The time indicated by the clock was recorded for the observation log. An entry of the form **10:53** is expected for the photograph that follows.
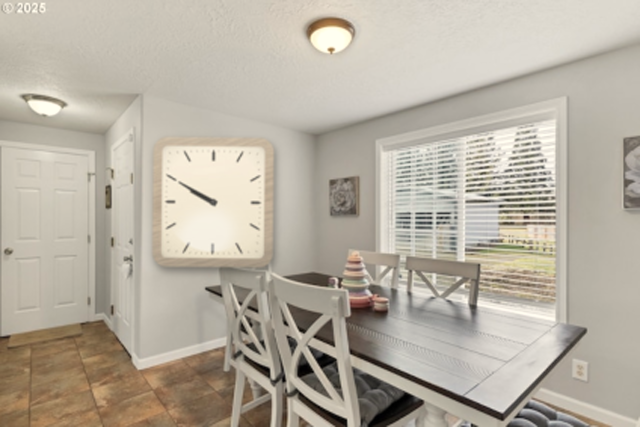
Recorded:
**9:50**
